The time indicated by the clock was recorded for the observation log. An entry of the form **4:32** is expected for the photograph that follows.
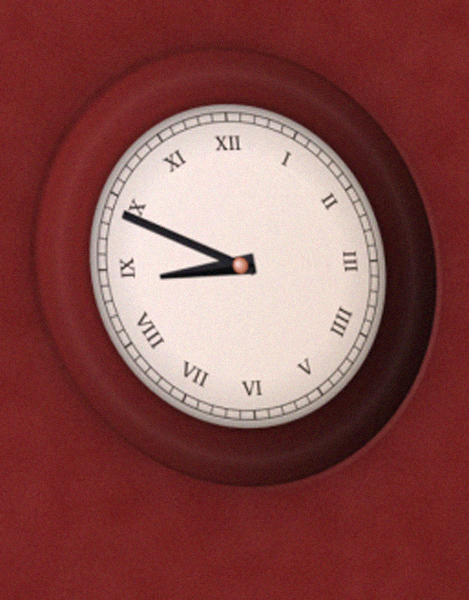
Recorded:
**8:49**
